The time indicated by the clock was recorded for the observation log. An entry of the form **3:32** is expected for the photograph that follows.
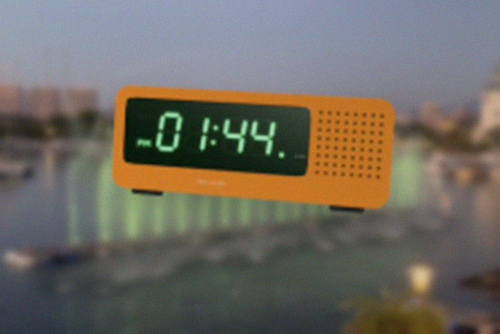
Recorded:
**1:44**
